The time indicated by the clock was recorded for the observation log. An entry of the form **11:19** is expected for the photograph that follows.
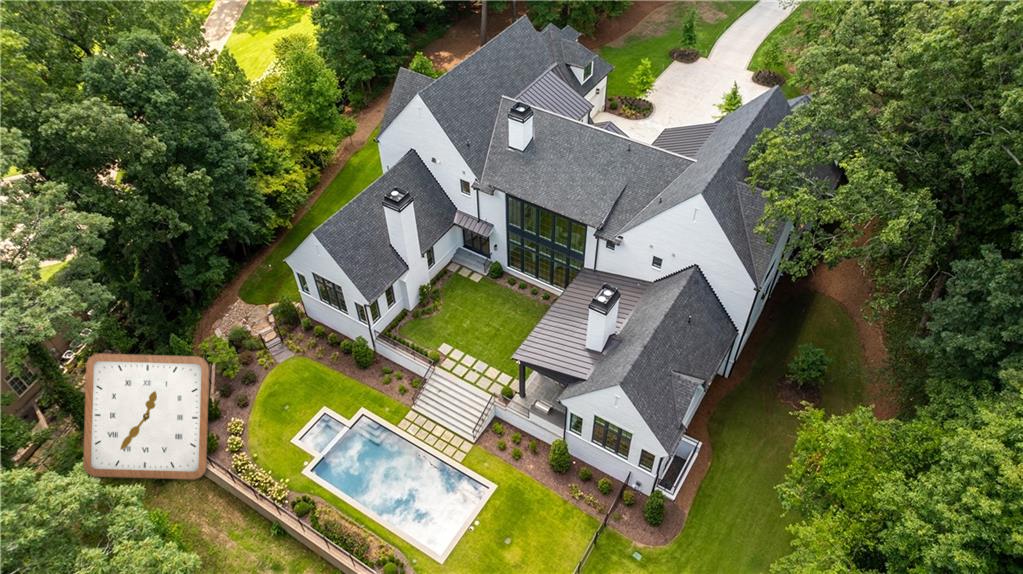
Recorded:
**12:36**
